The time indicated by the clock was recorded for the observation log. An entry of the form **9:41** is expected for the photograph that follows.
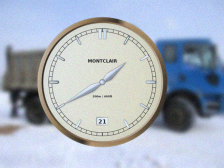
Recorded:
**1:40**
